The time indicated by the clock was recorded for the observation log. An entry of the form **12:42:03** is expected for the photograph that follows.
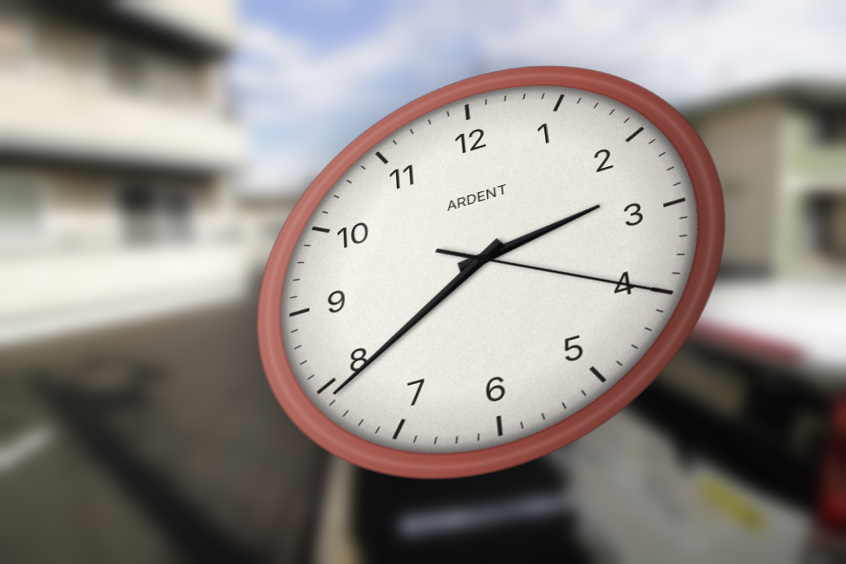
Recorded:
**2:39:20**
